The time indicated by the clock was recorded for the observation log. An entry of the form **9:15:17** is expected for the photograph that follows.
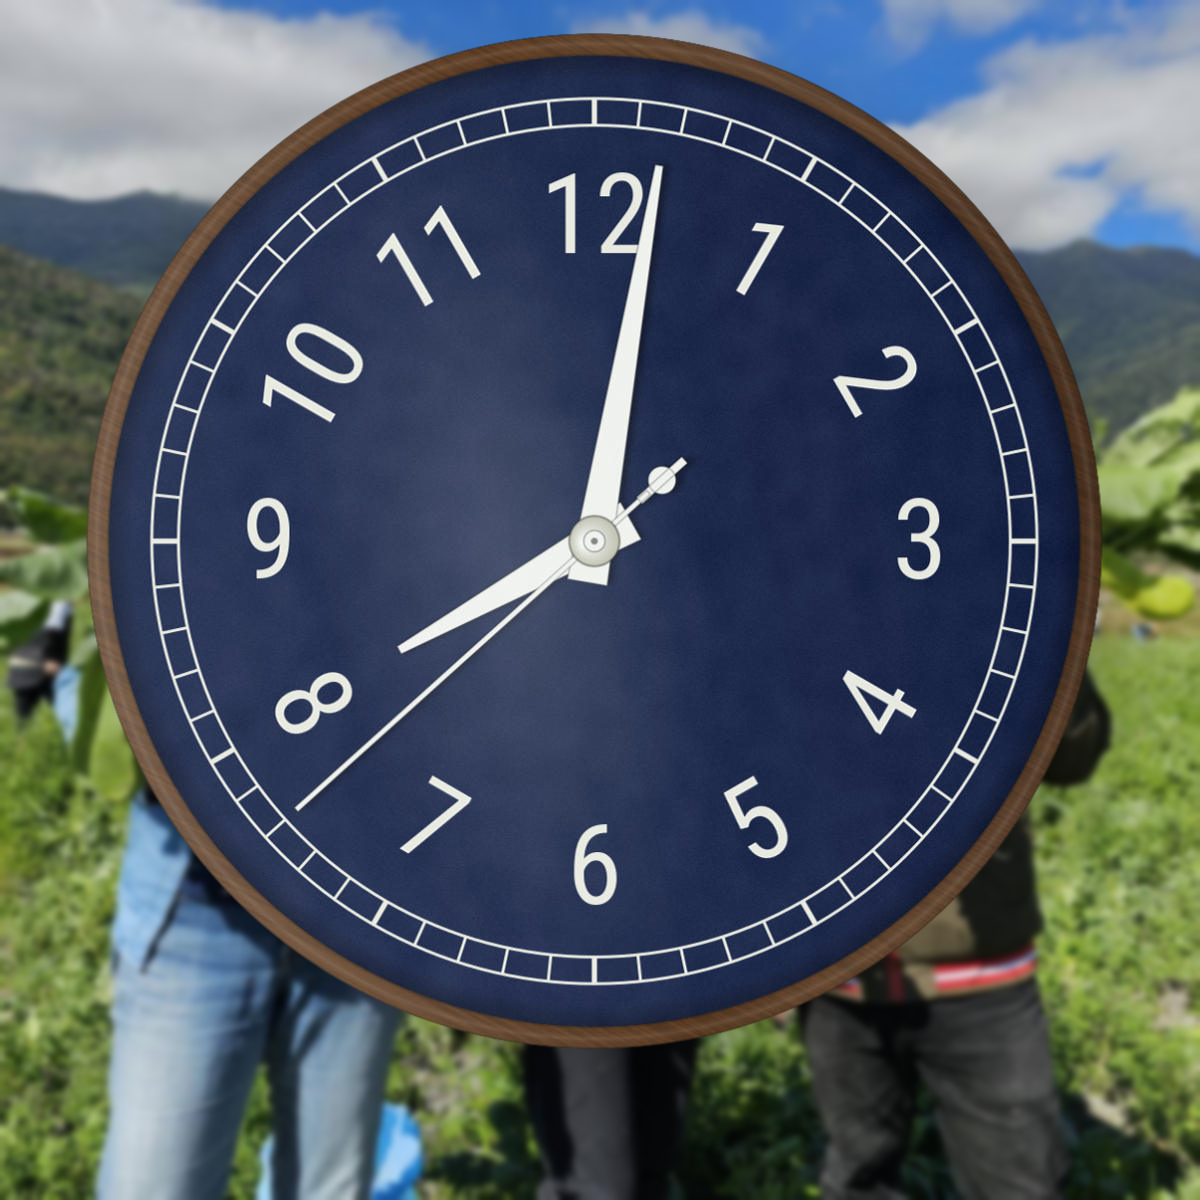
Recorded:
**8:01:38**
